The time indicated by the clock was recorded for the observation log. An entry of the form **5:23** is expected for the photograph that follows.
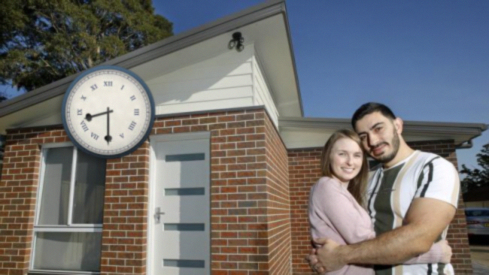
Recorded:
**8:30**
